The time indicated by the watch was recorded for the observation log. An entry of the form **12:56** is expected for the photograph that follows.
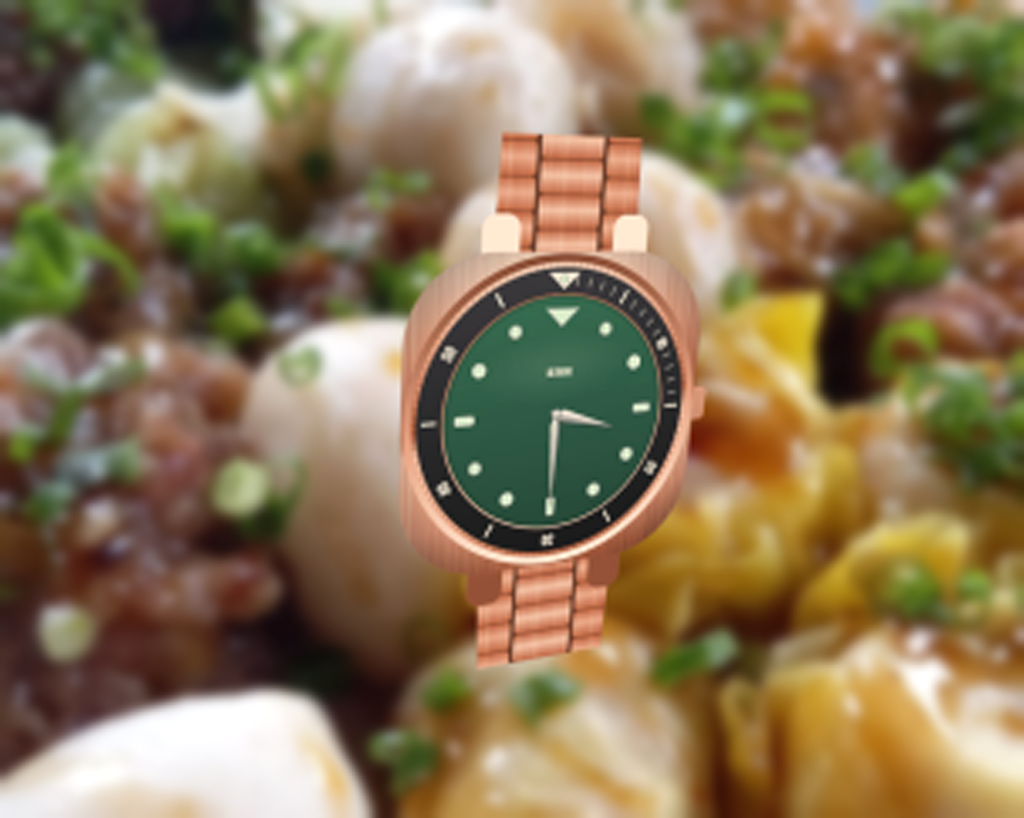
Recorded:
**3:30**
